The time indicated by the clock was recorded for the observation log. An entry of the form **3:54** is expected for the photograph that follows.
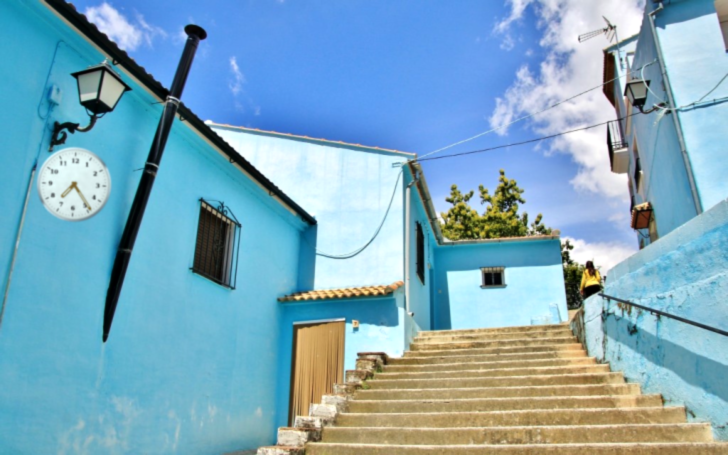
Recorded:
**7:24**
